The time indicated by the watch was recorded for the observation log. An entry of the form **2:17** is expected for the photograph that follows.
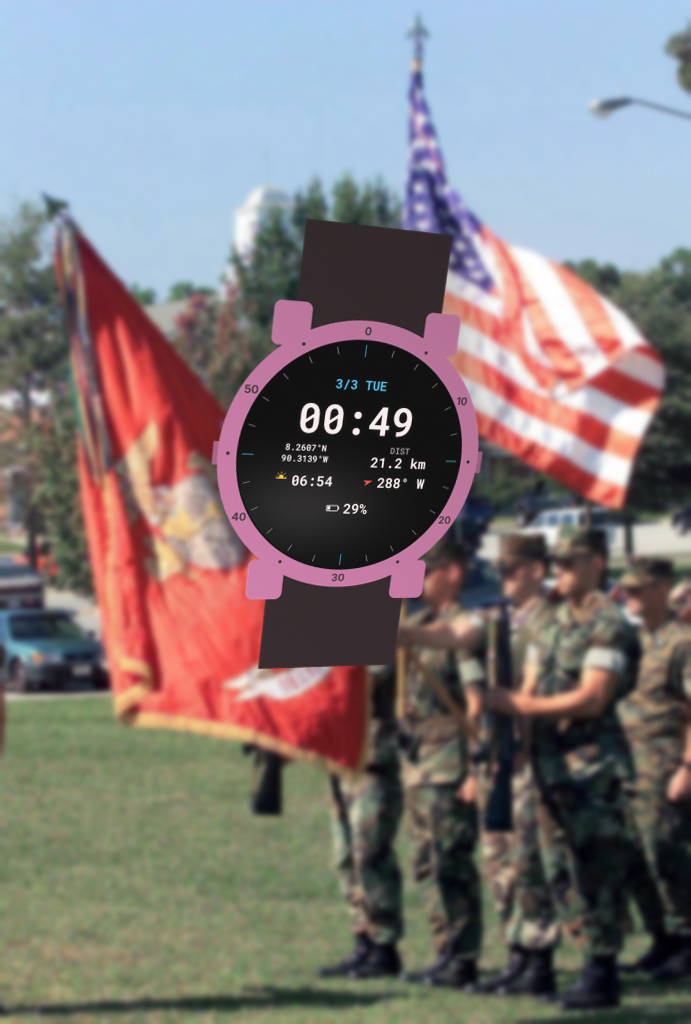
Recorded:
**0:49**
